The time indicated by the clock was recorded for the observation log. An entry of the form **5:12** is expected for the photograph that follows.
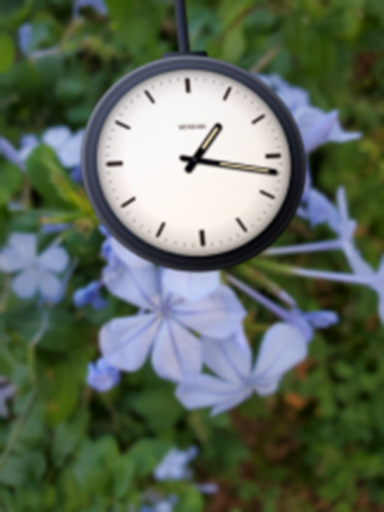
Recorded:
**1:17**
